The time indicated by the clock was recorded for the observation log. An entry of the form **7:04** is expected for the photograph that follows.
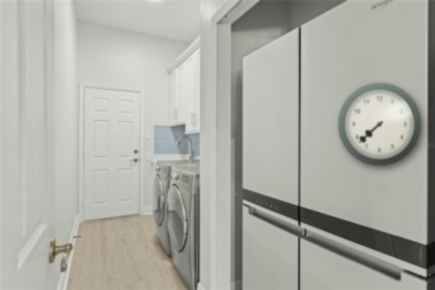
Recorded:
**7:38**
